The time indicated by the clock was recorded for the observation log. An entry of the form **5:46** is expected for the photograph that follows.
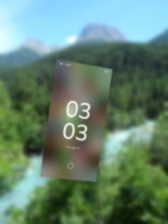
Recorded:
**3:03**
